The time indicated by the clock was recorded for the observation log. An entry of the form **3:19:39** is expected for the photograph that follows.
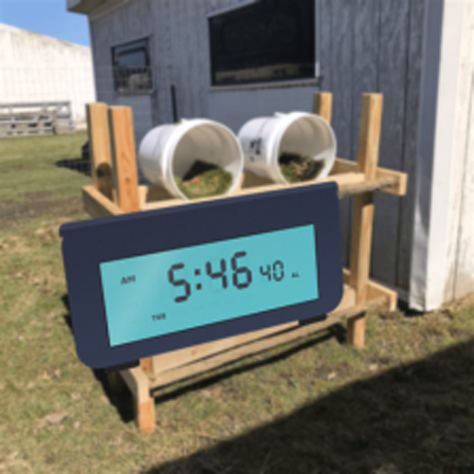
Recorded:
**5:46:40**
